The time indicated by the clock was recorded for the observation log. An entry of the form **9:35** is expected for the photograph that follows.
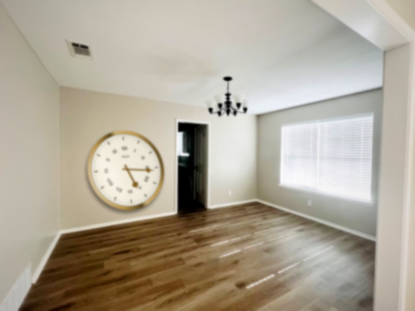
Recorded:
**5:16**
